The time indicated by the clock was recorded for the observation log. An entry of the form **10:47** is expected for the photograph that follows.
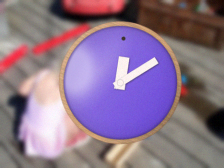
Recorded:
**12:09**
